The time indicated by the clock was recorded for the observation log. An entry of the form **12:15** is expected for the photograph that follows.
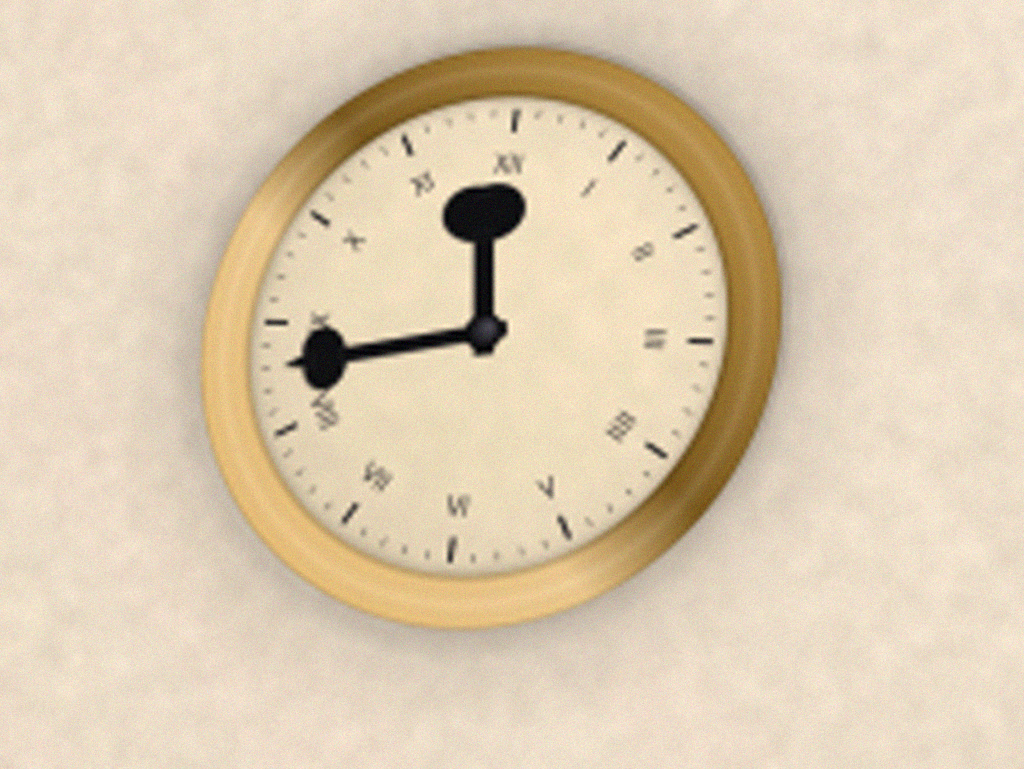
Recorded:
**11:43**
